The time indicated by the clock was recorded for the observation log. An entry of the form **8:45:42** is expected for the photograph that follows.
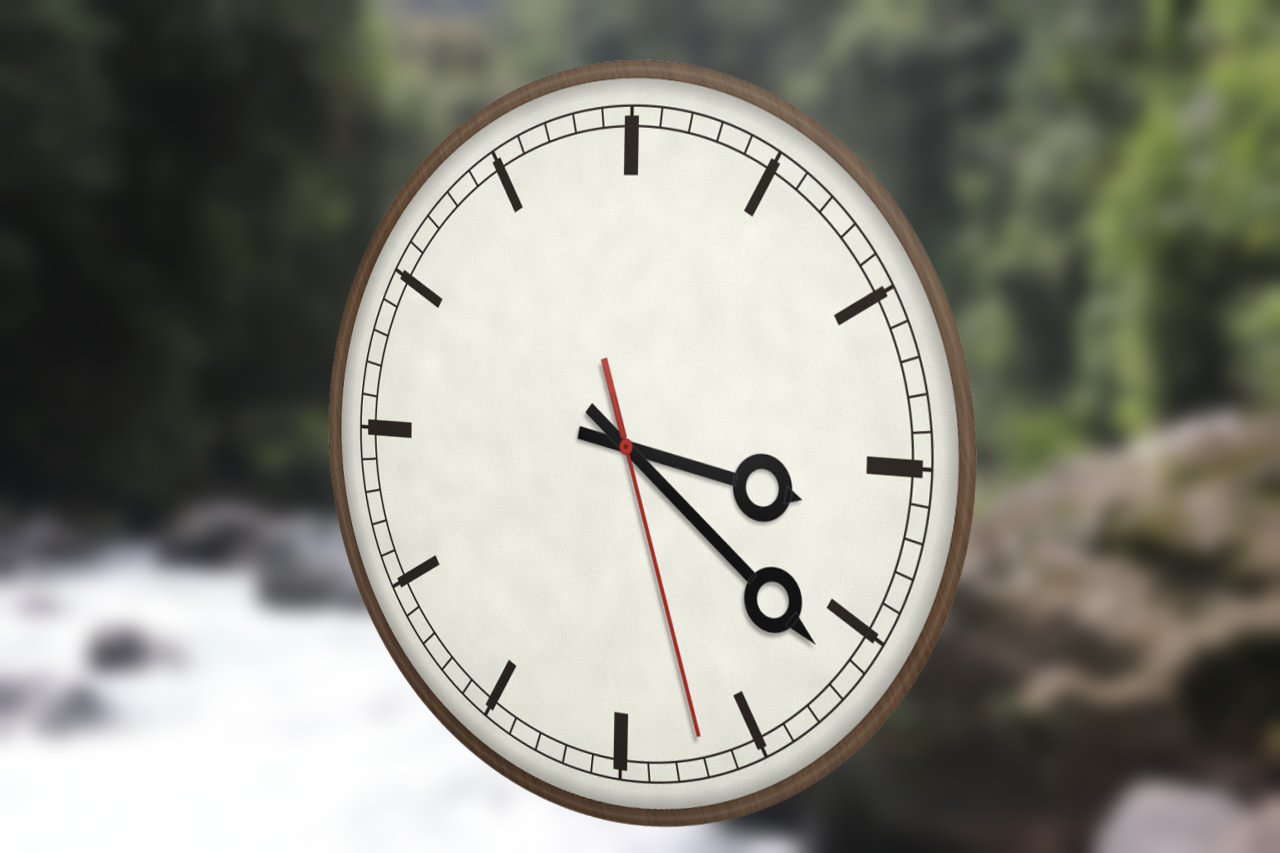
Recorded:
**3:21:27**
